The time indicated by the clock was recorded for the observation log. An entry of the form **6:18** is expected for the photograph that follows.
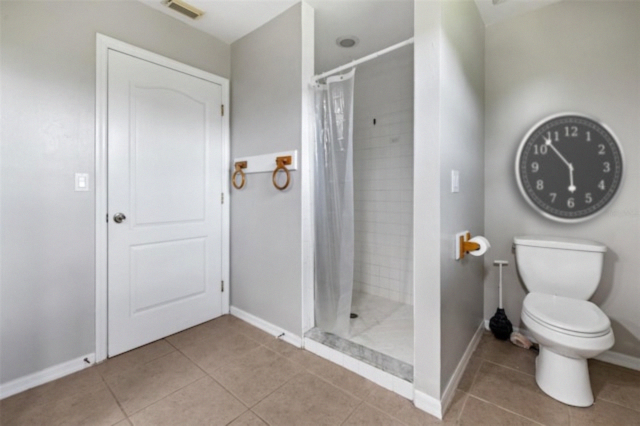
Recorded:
**5:53**
